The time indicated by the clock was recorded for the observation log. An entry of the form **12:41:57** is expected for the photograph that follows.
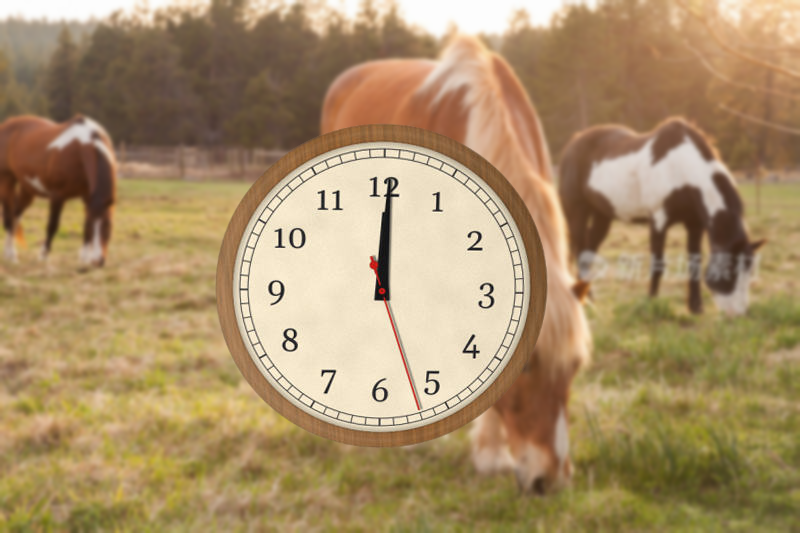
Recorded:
**12:00:27**
